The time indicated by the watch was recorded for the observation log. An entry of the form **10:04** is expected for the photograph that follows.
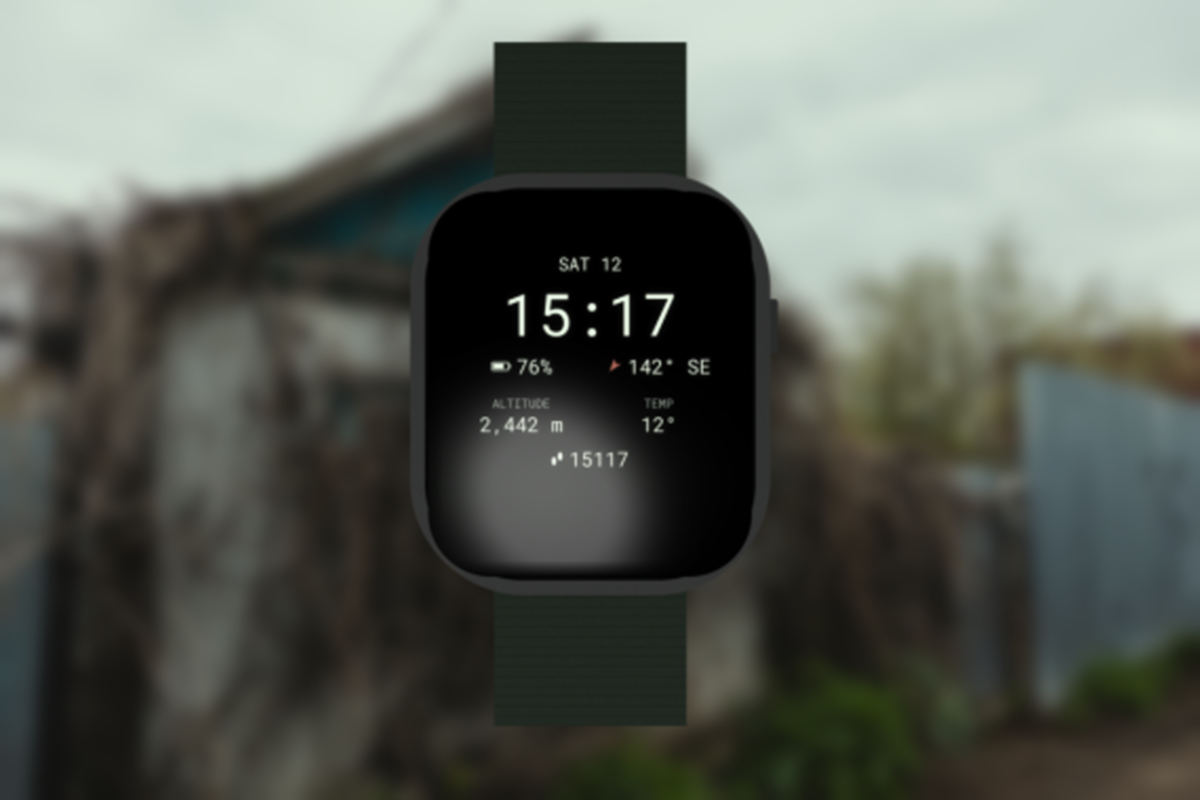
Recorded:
**15:17**
